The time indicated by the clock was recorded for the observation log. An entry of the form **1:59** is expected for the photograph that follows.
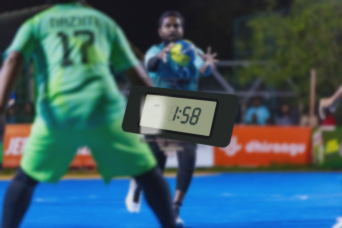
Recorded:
**1:58**
